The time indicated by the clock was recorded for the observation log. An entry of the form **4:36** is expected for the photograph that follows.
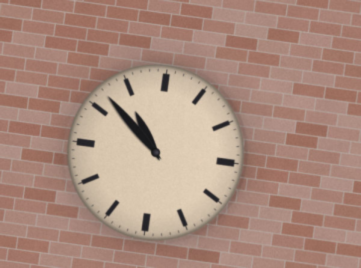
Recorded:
**10:52**
